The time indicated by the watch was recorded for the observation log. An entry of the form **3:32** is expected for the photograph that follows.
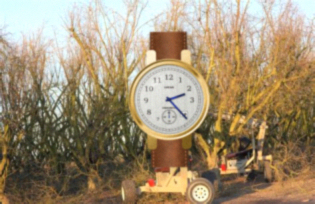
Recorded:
**2:23**
